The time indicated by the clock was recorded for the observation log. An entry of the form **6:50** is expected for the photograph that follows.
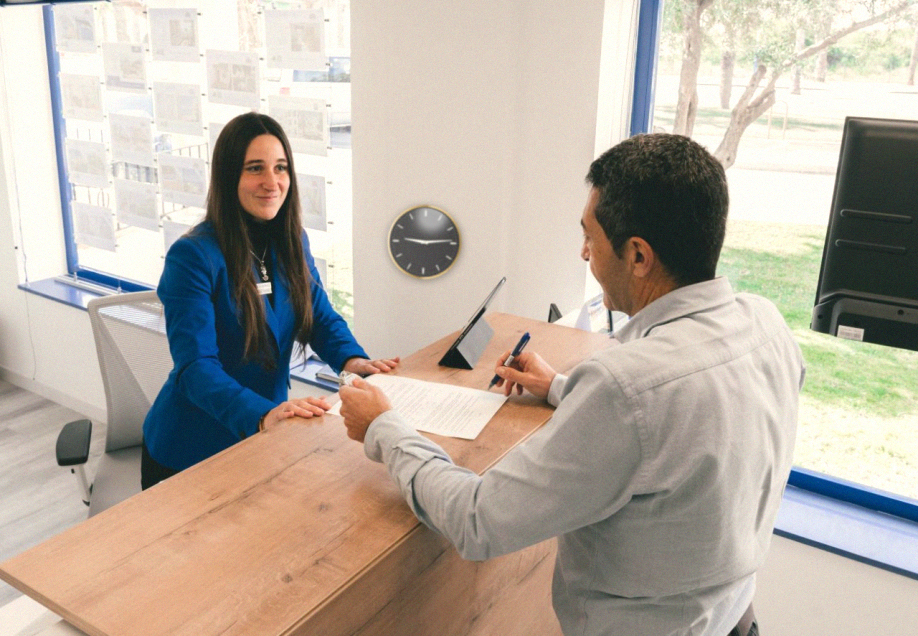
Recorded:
**9:14**
